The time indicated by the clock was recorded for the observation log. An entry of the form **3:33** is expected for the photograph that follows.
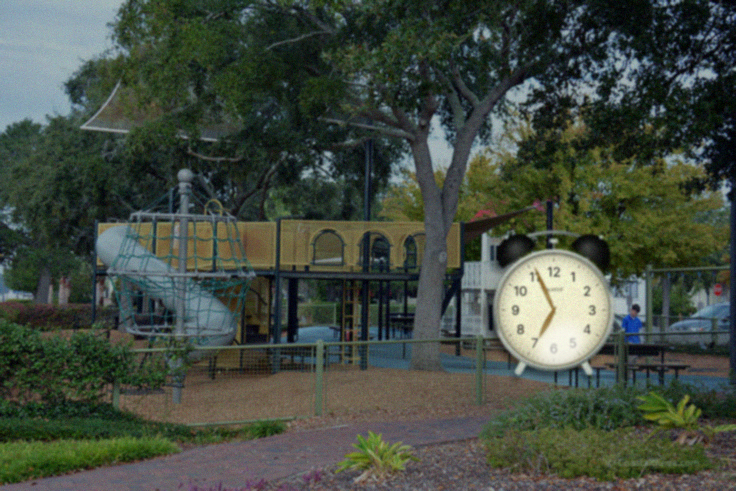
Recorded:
**6:56**
